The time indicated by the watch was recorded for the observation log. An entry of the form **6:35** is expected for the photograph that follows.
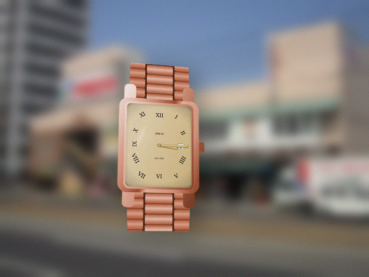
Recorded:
**3:15**
